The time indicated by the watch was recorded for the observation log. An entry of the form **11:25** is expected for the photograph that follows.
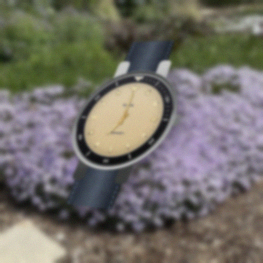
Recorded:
**7:00**
